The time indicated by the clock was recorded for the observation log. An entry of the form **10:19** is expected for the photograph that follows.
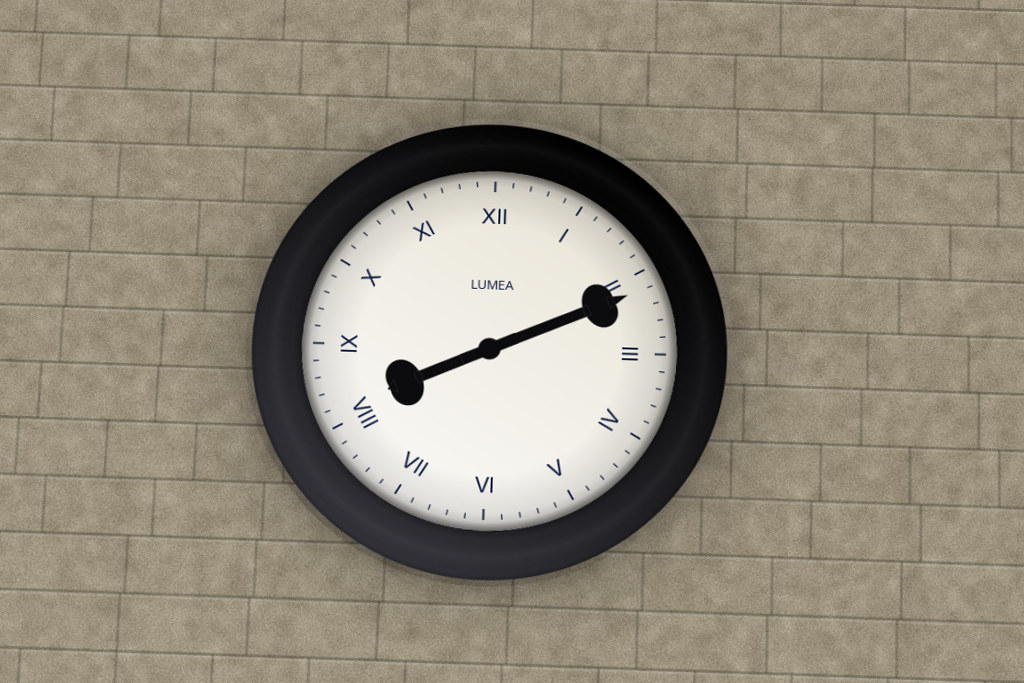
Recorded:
**8:11**
